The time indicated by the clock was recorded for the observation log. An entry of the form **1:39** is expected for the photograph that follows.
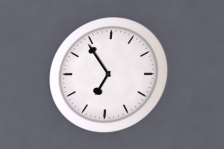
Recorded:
**6:54**
